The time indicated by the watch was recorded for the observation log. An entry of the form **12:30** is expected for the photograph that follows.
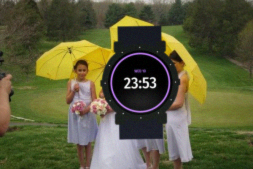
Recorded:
**23:53**
